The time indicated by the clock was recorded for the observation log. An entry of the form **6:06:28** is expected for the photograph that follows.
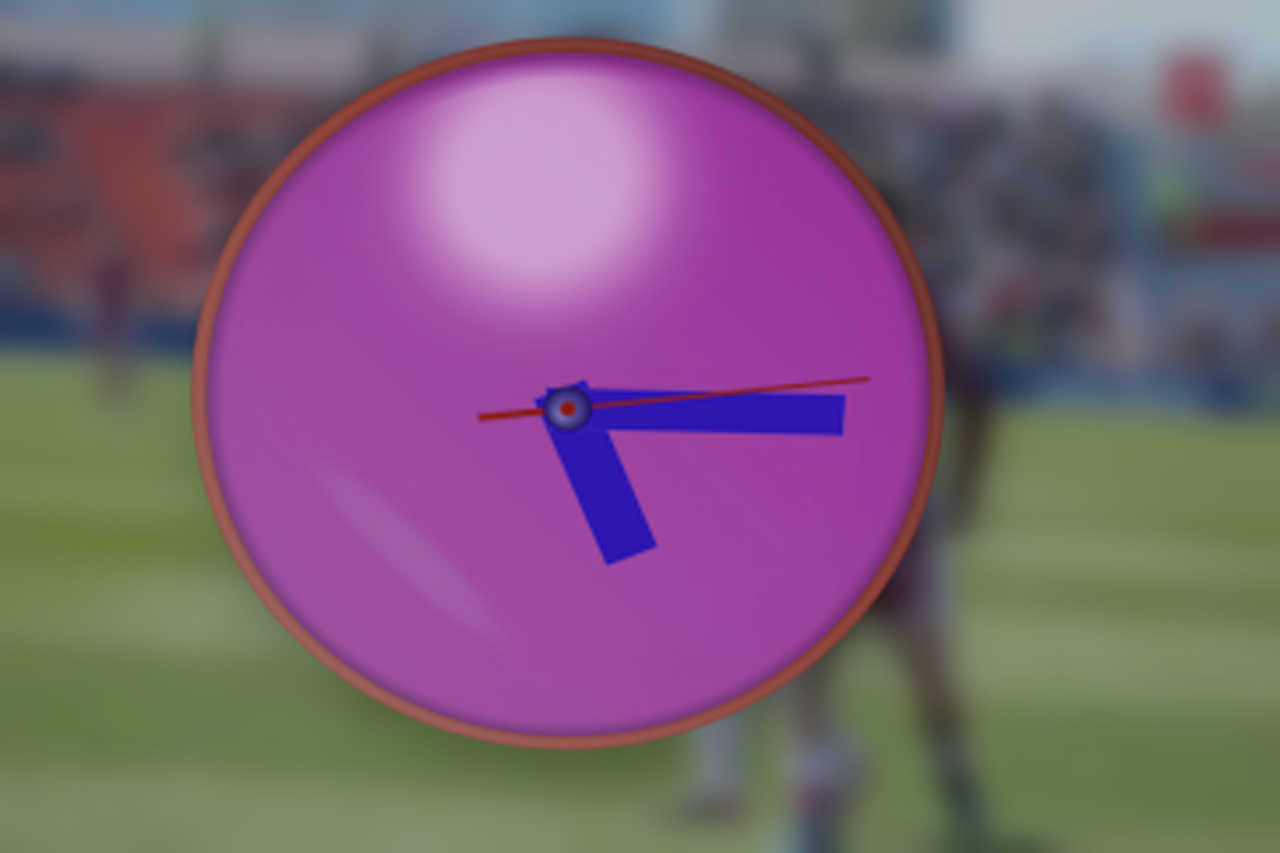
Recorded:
**5:15:14**
